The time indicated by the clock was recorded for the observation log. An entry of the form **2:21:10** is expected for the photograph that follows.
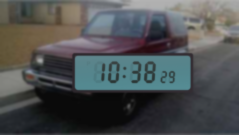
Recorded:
**10:38:29**
